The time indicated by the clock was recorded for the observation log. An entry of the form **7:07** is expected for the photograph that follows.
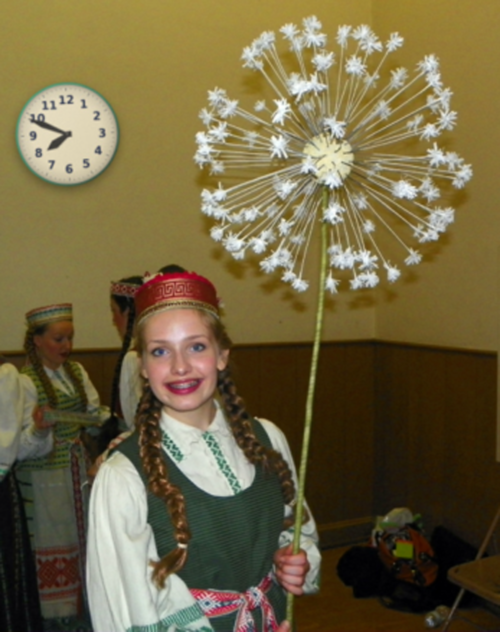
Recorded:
**7:49**
